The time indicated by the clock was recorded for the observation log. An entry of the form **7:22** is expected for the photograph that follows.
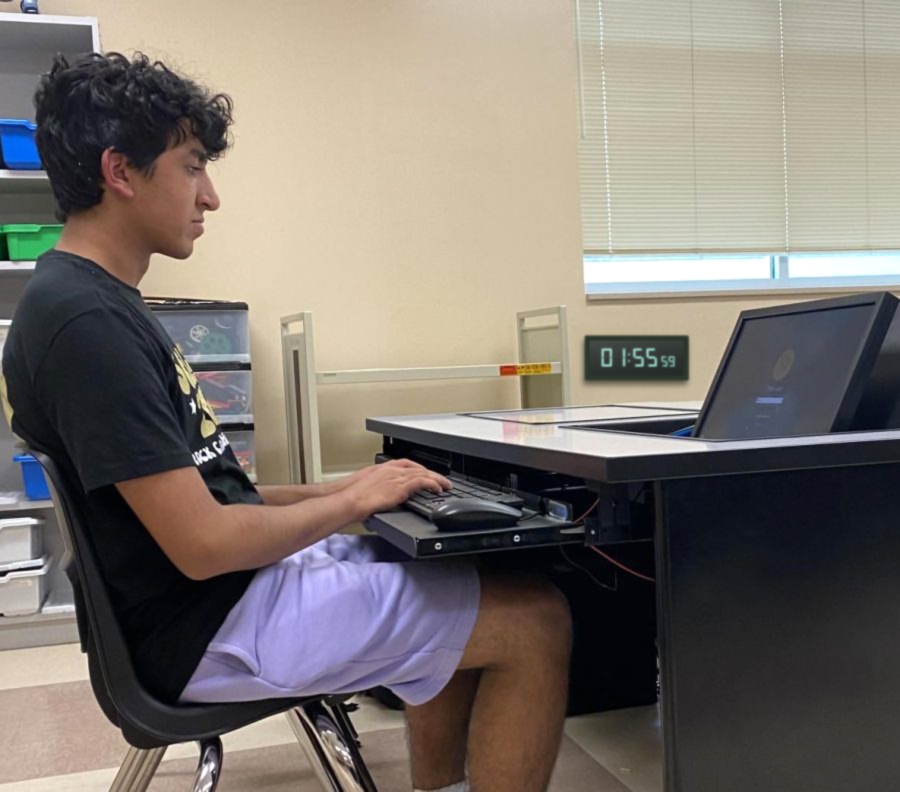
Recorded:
**1:55**
